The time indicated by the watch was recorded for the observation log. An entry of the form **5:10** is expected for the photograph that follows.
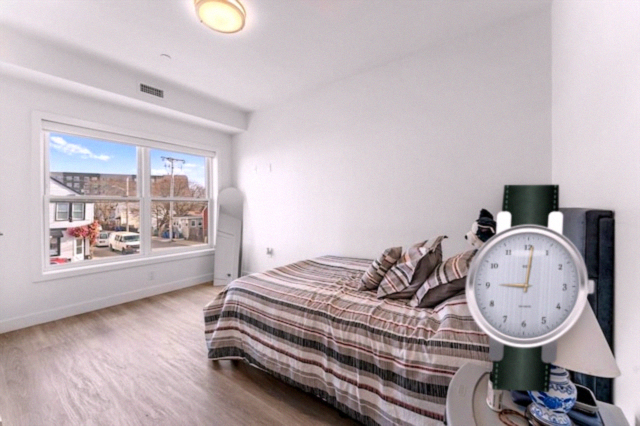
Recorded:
**9:01**
